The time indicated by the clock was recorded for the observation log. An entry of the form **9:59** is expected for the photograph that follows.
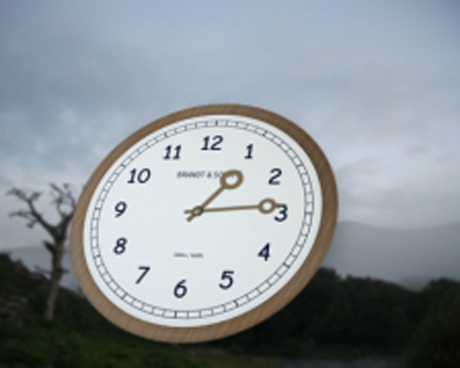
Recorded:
**1:14**
